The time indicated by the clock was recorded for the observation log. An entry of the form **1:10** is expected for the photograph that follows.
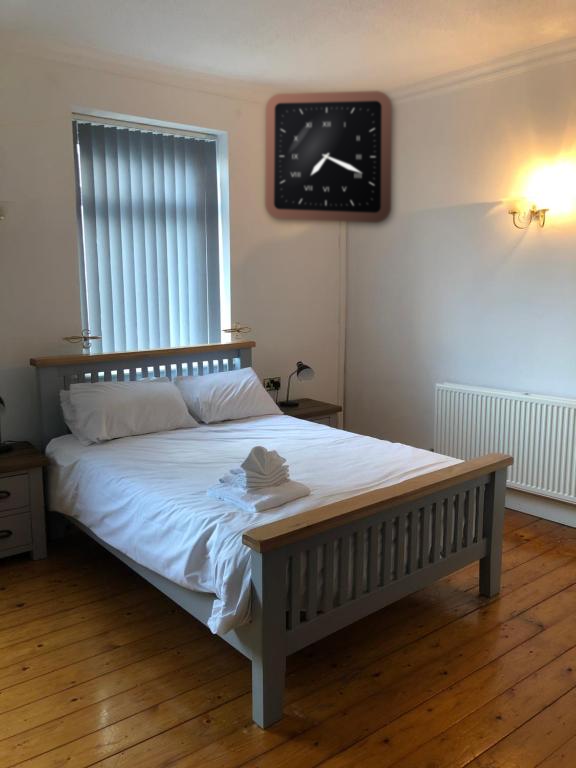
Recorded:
**7:19**
